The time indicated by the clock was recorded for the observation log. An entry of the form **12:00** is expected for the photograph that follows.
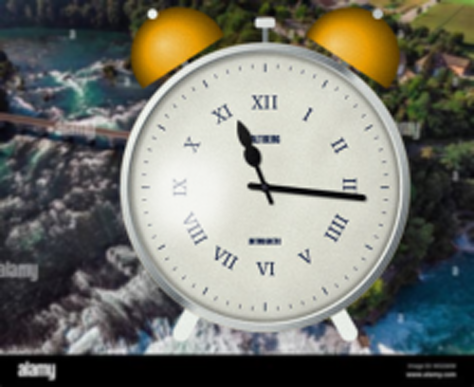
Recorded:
**11:16**
